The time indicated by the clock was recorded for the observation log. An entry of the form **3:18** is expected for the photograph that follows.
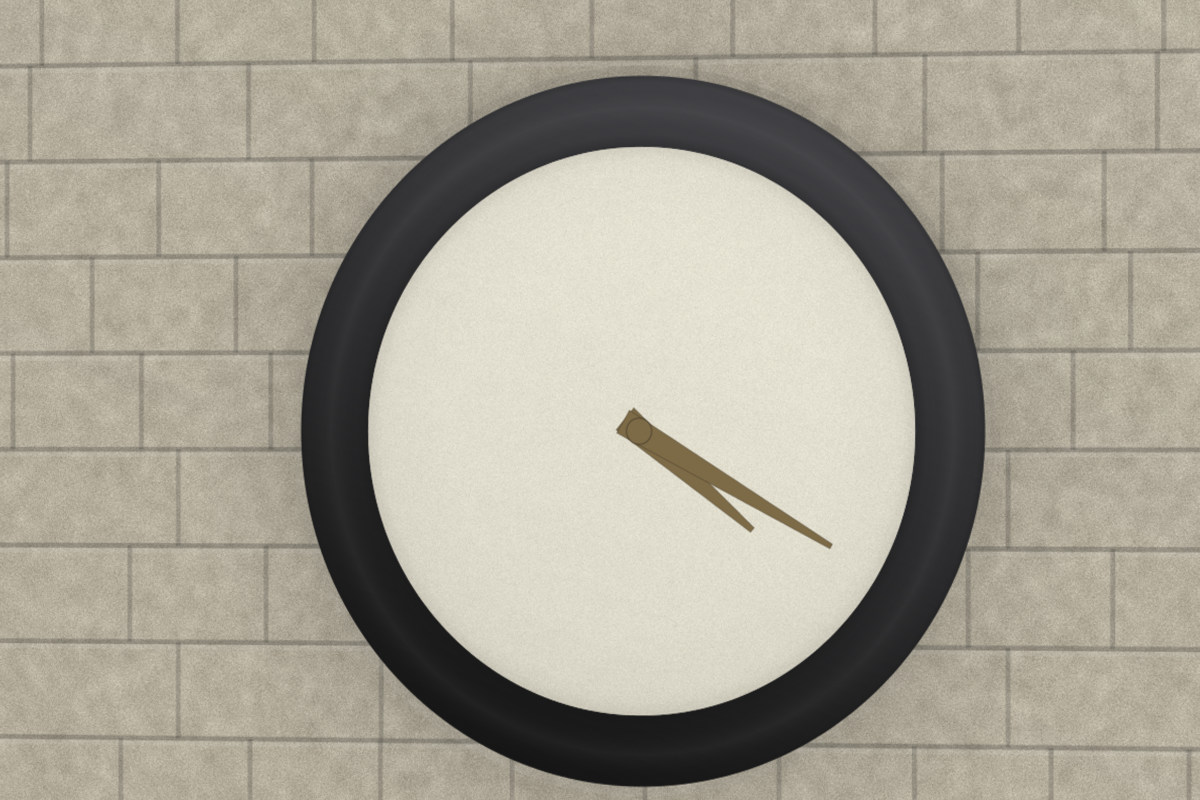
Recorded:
**4:20**
